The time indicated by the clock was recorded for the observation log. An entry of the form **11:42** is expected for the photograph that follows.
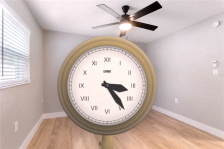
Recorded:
**3:24**
